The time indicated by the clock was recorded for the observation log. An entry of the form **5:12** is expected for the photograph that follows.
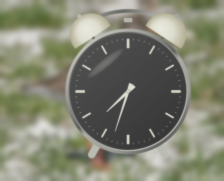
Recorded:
**7:33**
